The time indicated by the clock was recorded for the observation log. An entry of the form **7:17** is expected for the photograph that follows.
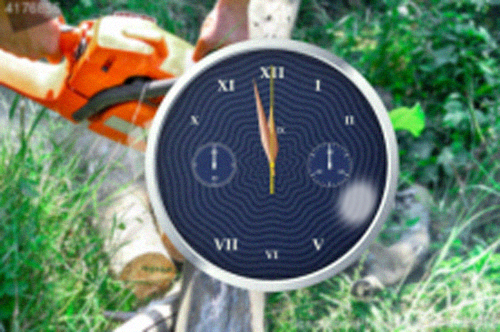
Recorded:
**11:58**
